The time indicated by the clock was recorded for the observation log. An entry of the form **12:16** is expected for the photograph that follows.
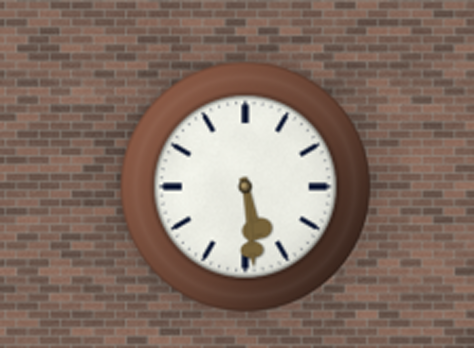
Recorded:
**5:29**
